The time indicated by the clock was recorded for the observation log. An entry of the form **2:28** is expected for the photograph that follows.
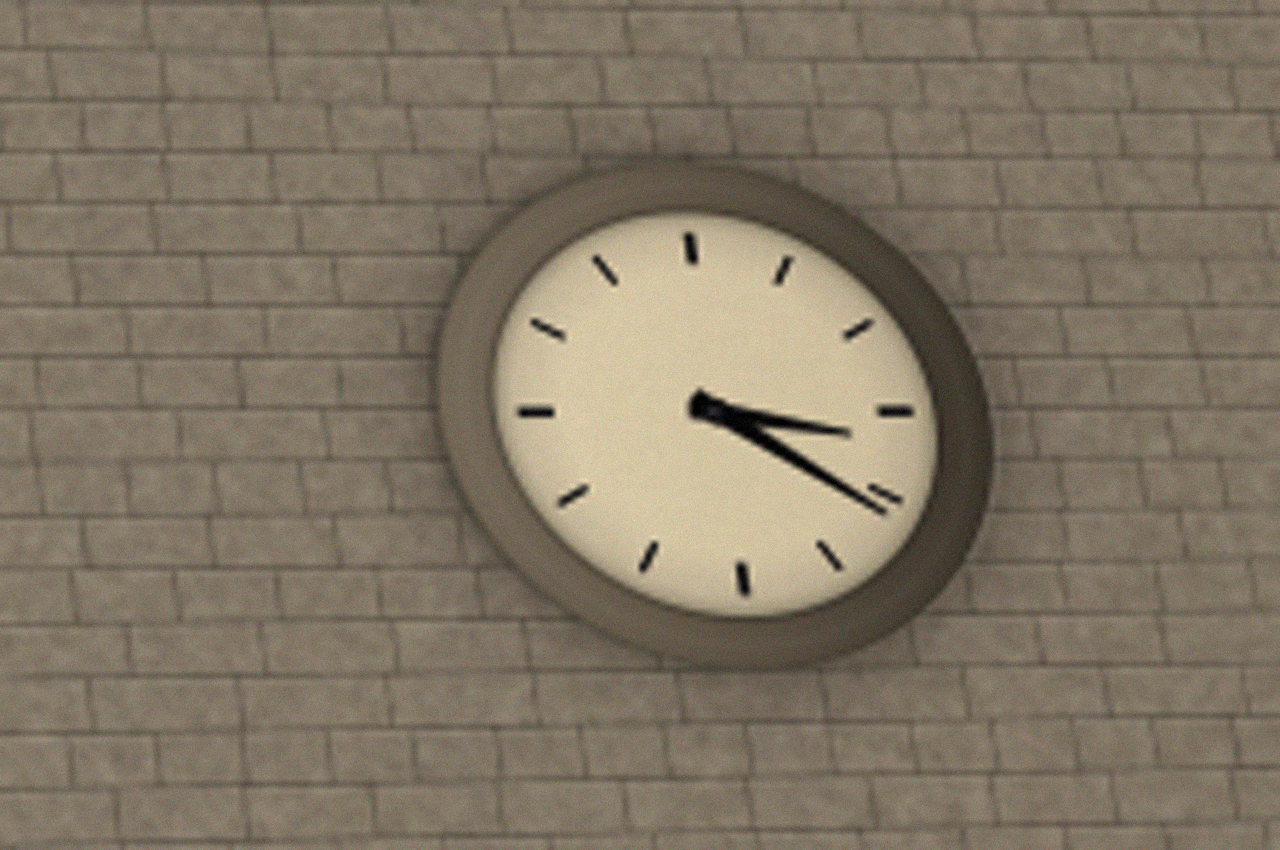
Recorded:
**3:21**
